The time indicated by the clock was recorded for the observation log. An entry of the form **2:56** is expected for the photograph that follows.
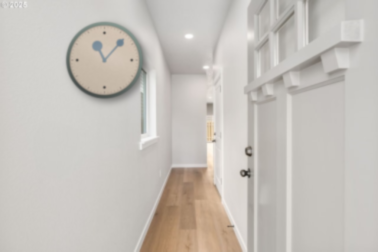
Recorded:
**11:07**
